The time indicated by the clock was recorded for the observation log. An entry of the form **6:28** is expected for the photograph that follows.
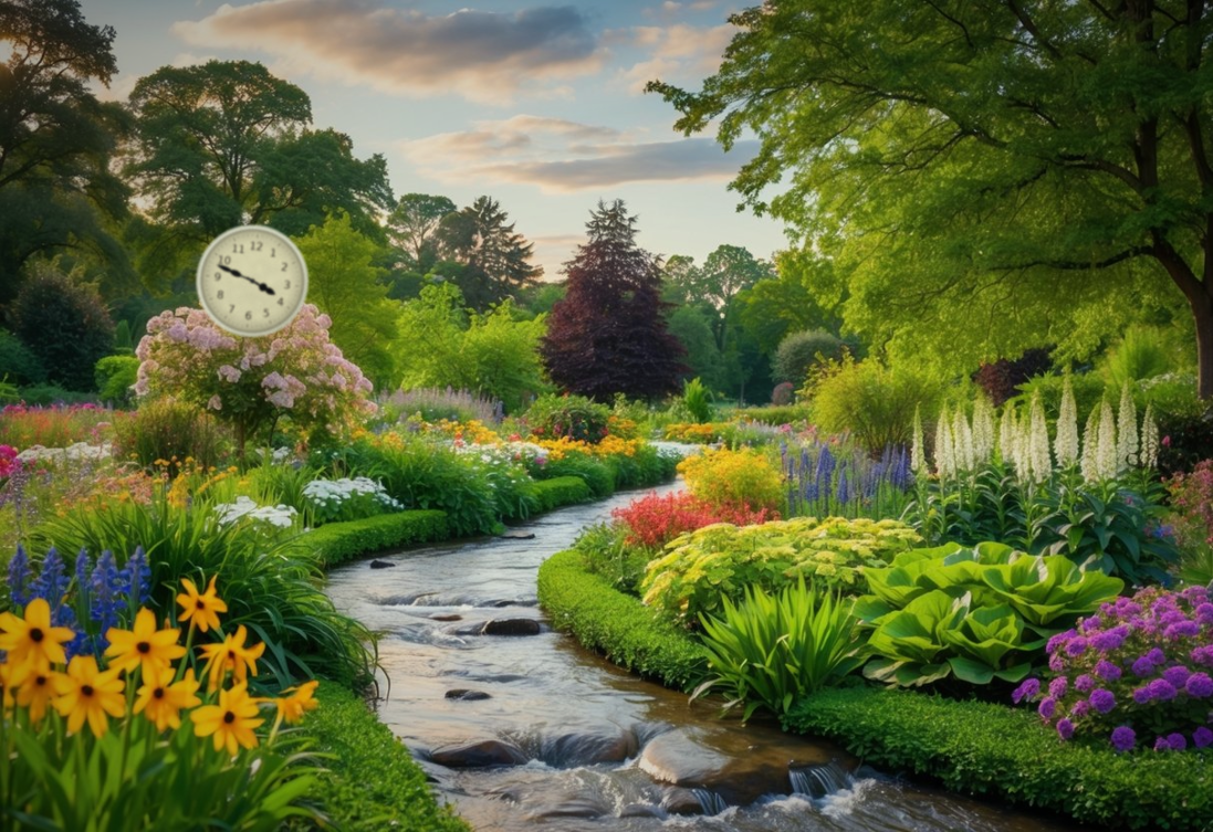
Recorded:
**3:48**
